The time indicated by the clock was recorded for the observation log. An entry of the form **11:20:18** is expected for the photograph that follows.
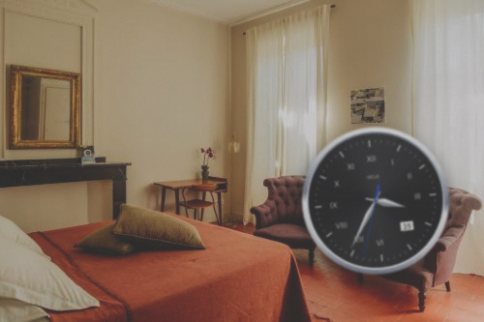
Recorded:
**3:35:33**
